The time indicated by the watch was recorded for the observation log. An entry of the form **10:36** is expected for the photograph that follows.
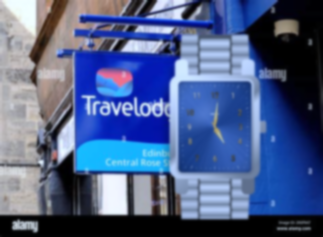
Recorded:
**5:01**
